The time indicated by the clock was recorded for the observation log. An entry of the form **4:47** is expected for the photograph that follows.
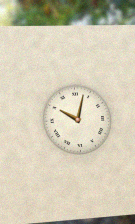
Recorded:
**10:03**
